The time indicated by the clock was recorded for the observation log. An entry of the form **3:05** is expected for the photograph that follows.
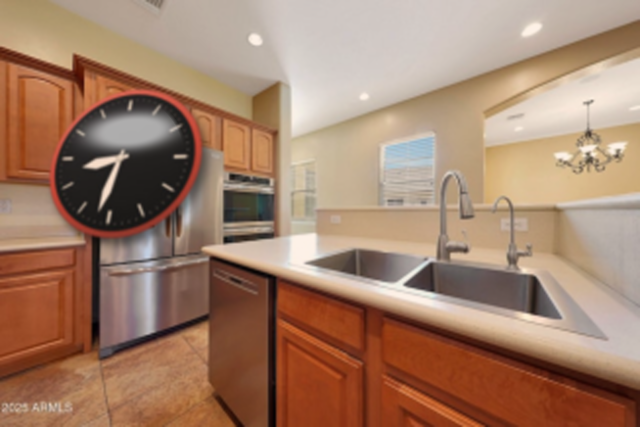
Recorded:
**8:32**
